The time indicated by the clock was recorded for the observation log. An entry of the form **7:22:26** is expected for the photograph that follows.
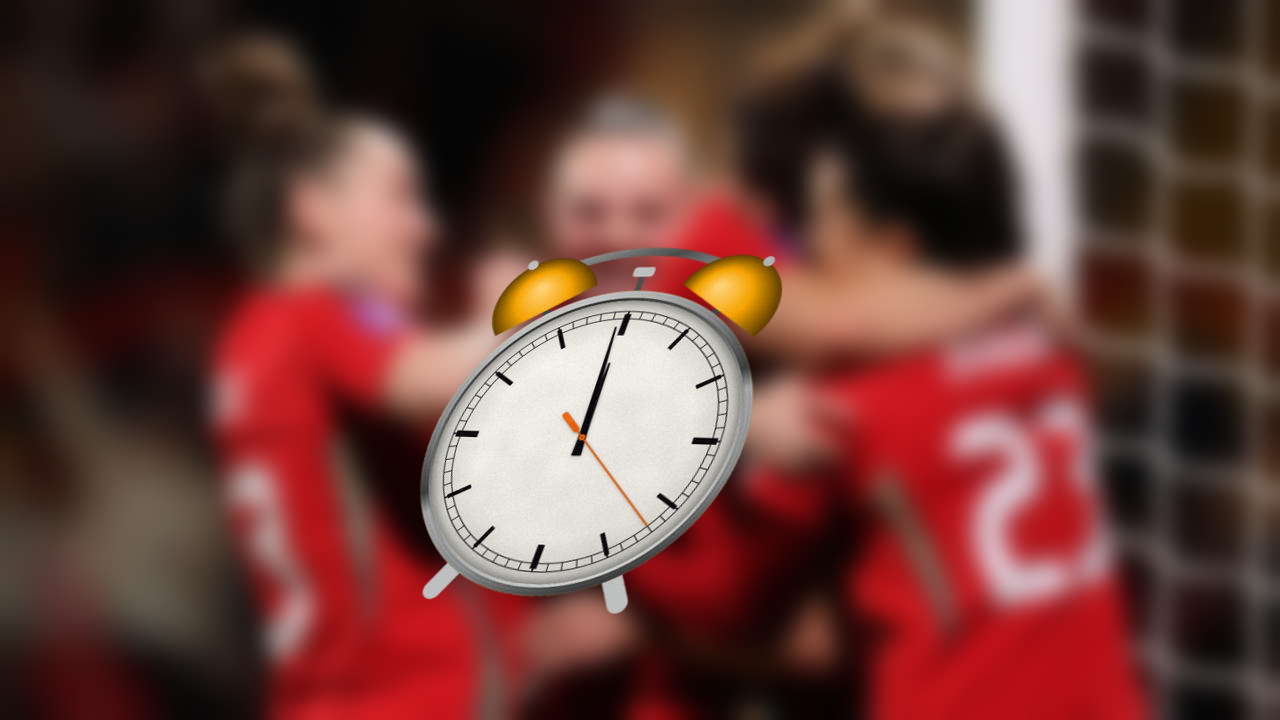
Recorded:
**11:59:22**
